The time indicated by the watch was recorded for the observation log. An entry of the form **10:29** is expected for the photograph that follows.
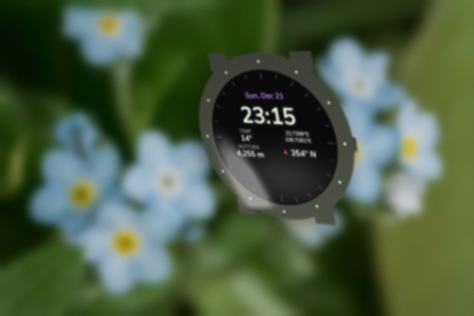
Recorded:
**23:15**
